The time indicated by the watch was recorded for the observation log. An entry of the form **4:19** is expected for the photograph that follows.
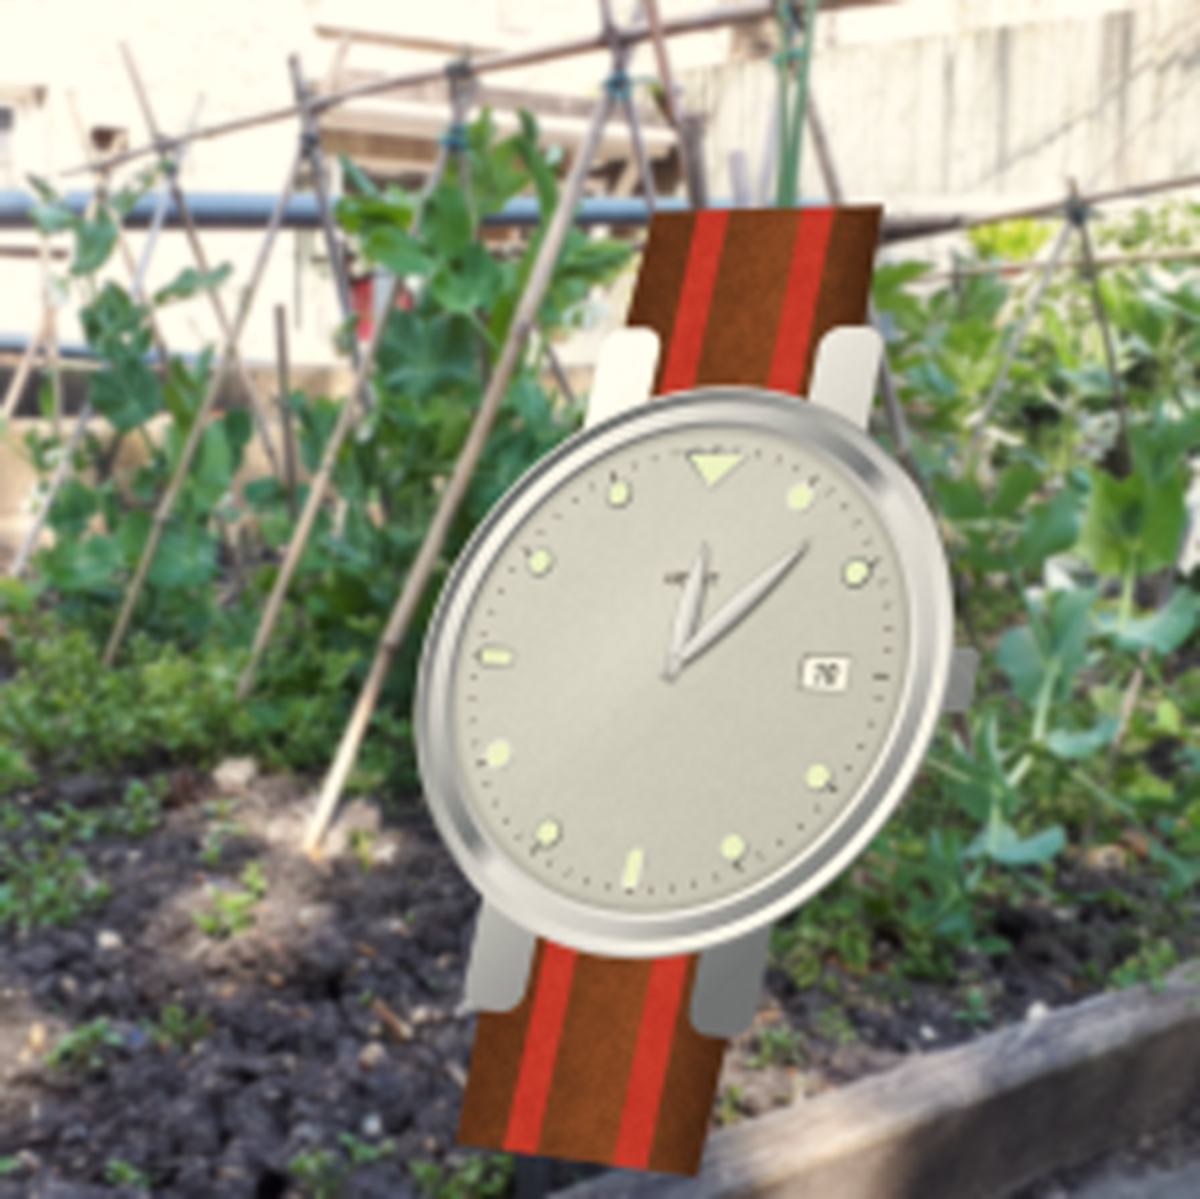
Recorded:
**12:07**
